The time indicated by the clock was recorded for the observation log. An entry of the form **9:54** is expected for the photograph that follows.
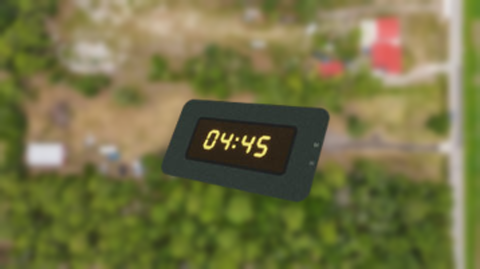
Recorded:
**4:45**
